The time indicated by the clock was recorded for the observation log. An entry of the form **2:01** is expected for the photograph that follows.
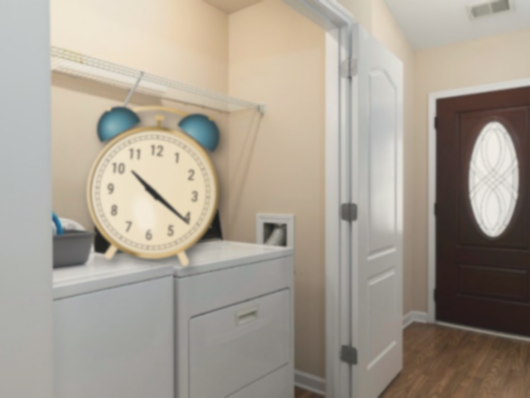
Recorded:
**10:21**
